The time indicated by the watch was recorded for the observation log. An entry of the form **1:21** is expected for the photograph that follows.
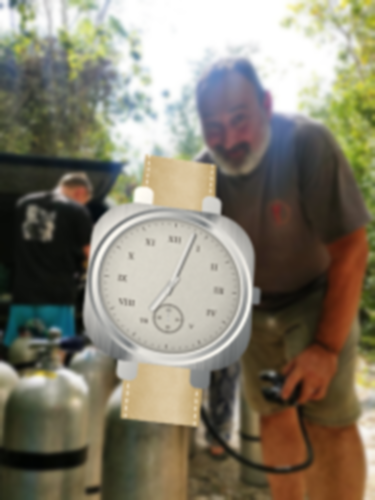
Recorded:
**7:03**
